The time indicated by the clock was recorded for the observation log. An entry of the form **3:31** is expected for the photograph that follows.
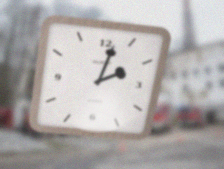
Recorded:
**2:02**
